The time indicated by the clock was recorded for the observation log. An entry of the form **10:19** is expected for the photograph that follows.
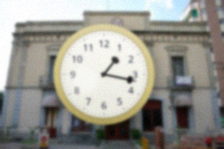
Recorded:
**1:17**
